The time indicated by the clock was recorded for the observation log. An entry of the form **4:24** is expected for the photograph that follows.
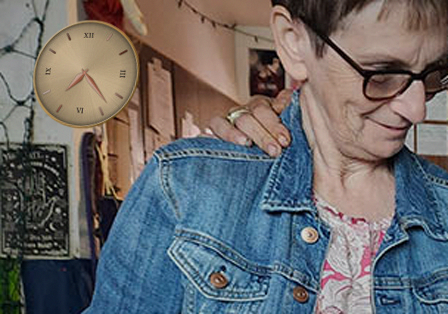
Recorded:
**7:23**
